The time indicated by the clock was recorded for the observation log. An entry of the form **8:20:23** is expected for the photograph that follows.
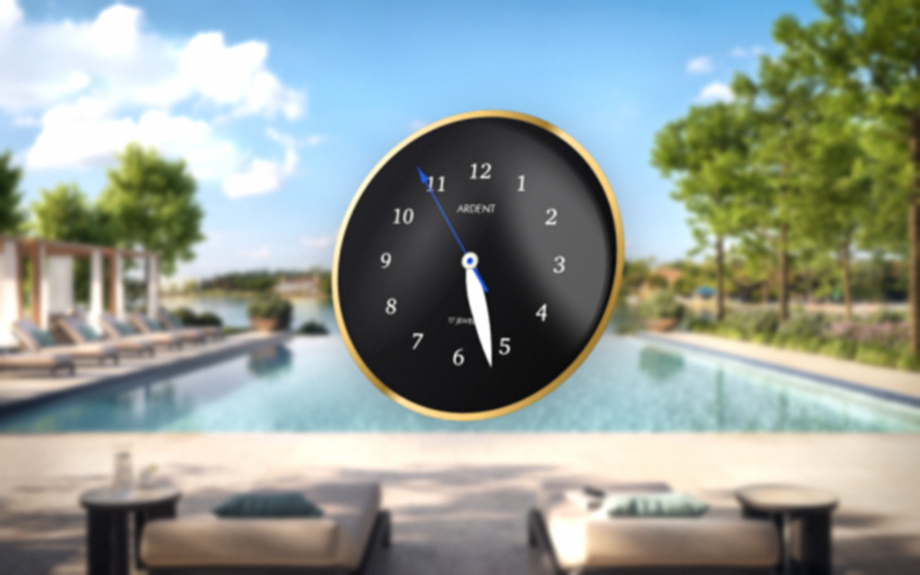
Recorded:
**5:26:54**
